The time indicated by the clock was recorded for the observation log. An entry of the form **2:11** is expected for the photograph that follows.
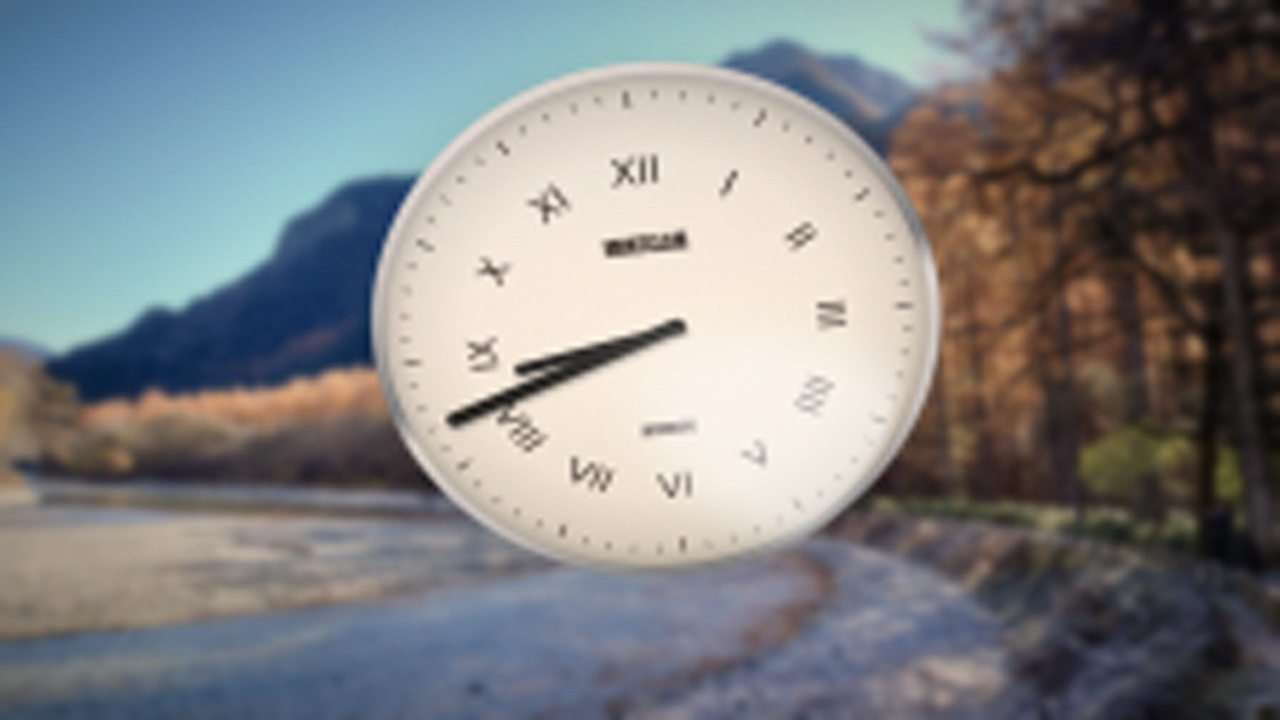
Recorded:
**8:42**
